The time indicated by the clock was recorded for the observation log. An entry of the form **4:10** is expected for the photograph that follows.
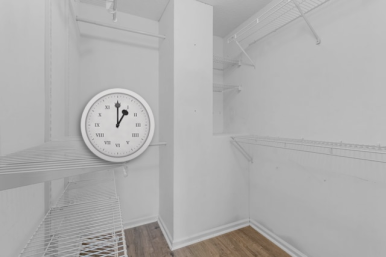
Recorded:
**1:00**
